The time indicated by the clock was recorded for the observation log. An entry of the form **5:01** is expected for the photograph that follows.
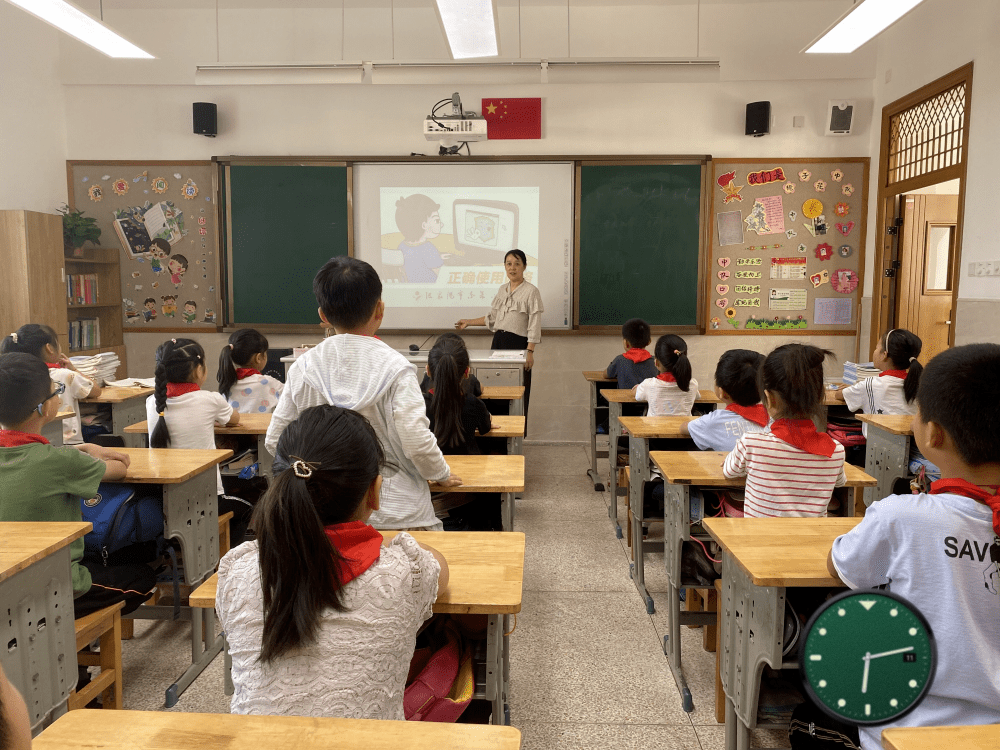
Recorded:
**6:13**
